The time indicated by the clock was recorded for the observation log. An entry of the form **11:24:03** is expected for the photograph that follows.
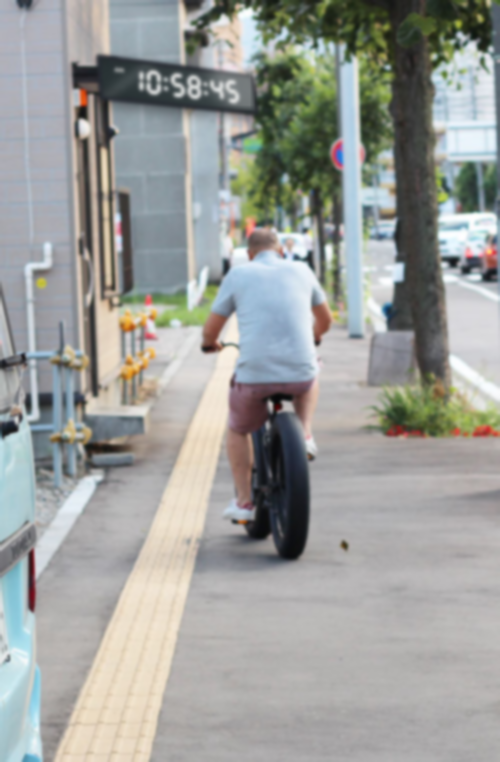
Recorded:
**10:58:45**
